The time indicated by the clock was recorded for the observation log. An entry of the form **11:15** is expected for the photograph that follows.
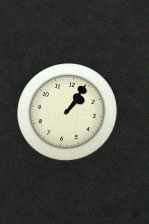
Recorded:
**1:04**
